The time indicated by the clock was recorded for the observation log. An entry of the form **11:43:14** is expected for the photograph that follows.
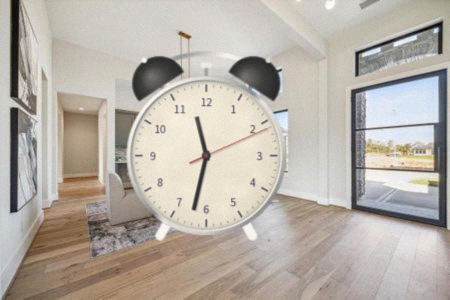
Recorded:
**11:32:11**
